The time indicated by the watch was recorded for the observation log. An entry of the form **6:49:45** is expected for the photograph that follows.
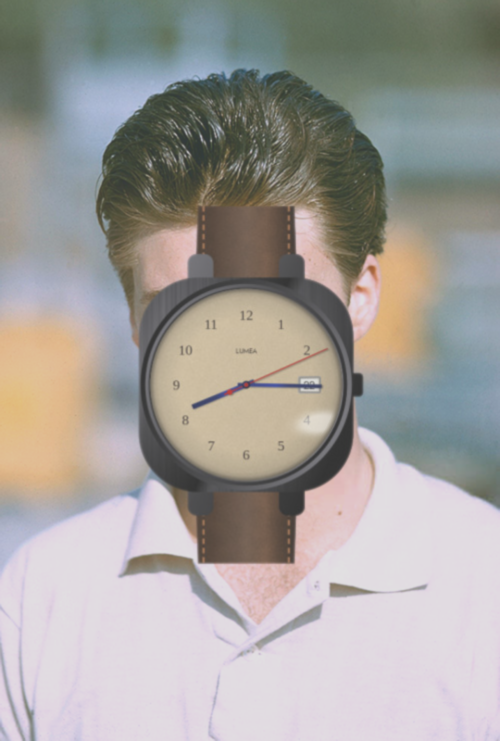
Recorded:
**8:15:11**
